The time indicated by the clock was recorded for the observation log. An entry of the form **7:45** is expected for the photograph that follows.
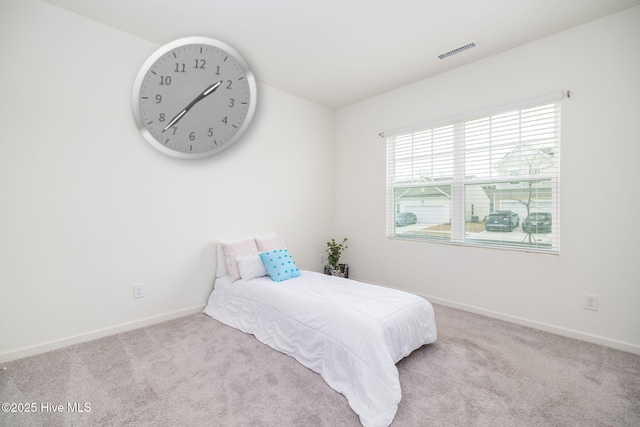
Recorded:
**1:37**
